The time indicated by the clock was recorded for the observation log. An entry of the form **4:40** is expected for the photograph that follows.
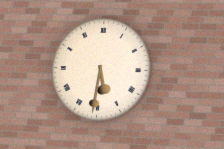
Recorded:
**5:31**
